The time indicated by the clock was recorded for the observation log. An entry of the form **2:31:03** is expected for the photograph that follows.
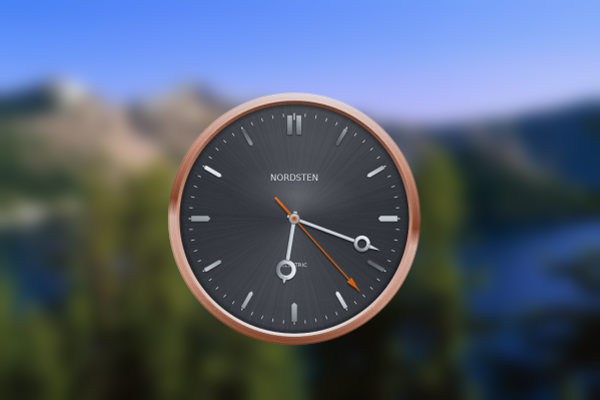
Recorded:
**6:18:23**
